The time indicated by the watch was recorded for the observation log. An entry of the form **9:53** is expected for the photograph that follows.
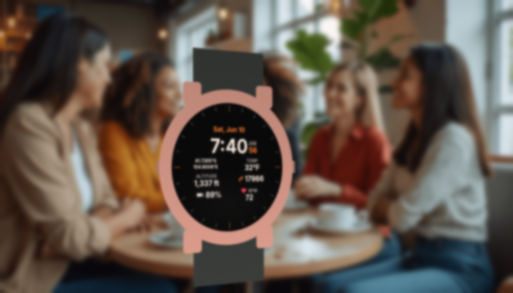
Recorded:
**7:40**
